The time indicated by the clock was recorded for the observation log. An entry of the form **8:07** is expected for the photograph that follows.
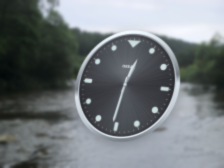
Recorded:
**12:31**
